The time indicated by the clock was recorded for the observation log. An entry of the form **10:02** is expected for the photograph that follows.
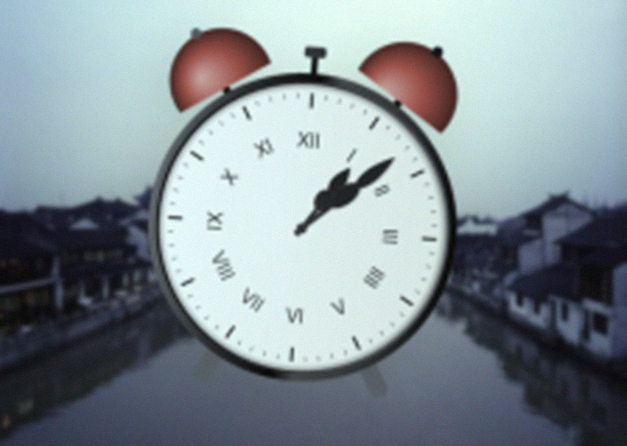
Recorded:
**1:08**
